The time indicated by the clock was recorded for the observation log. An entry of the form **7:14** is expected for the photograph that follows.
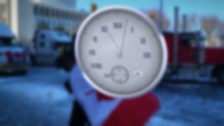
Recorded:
**11:02**
